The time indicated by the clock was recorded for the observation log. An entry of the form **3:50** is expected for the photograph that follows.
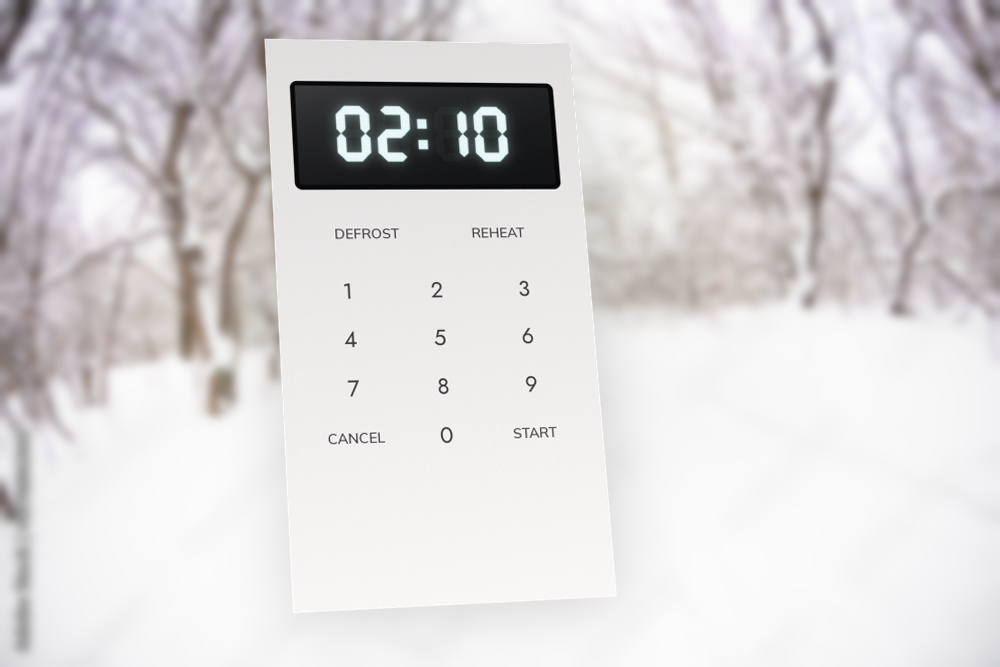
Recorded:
**2:10**
